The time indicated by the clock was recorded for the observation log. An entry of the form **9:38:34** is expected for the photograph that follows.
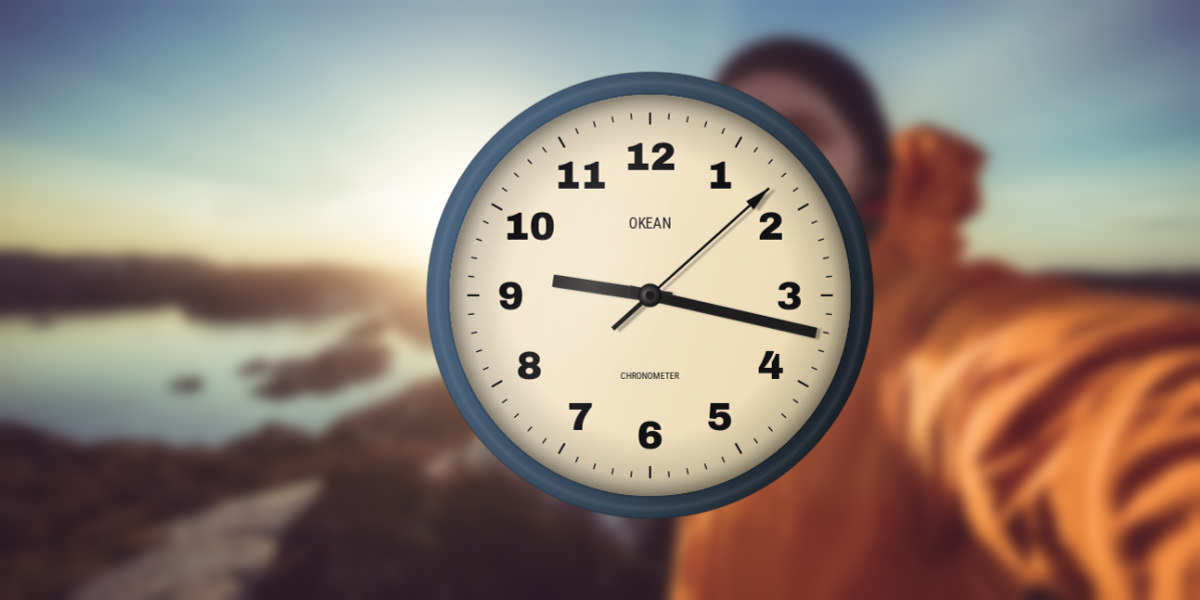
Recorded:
**9:17:08**
